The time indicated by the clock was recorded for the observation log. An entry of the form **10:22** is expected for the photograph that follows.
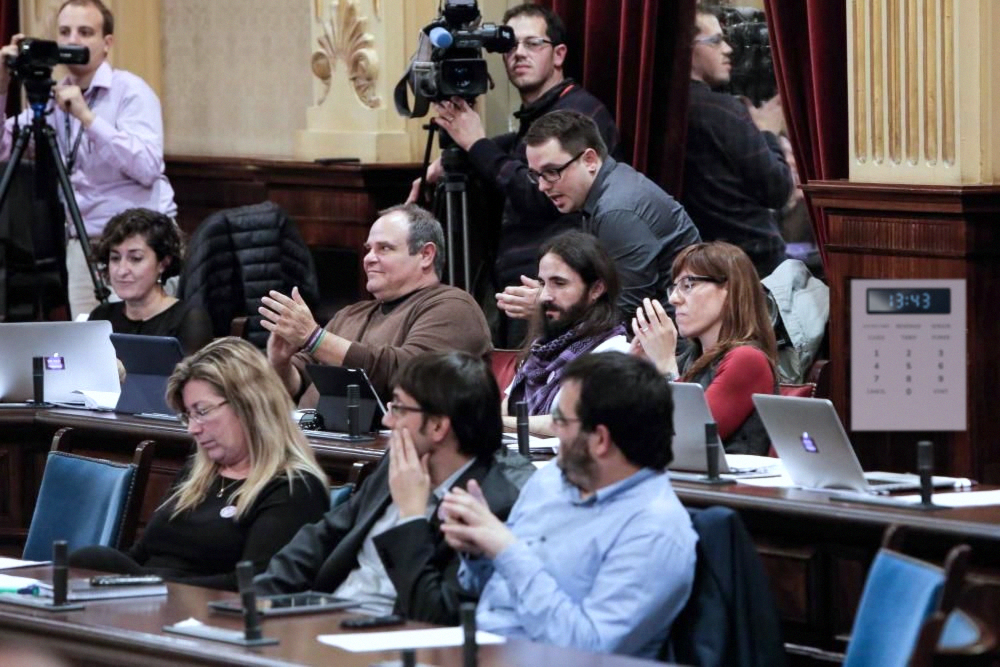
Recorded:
**13:43**
